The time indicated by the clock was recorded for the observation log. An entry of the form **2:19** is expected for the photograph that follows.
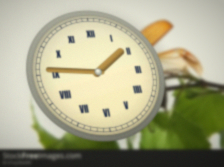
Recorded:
**1:46**
